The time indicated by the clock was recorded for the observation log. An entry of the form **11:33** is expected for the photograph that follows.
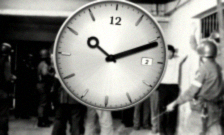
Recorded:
**10:11**
